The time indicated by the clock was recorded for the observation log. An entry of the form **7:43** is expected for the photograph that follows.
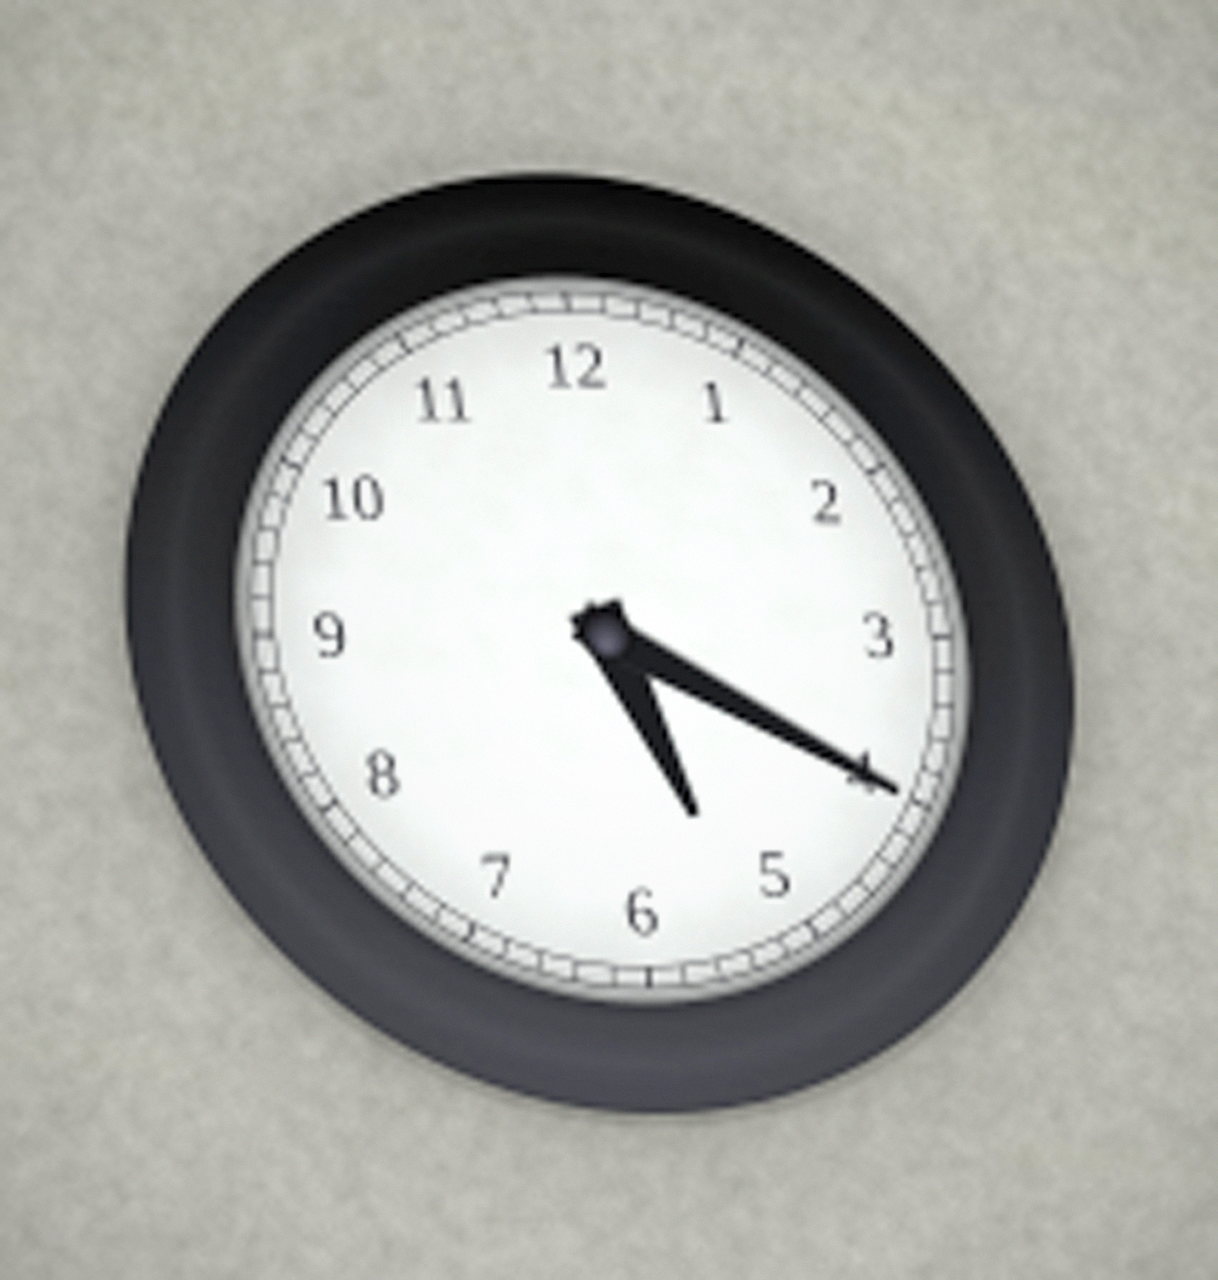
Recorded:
**5:20**
